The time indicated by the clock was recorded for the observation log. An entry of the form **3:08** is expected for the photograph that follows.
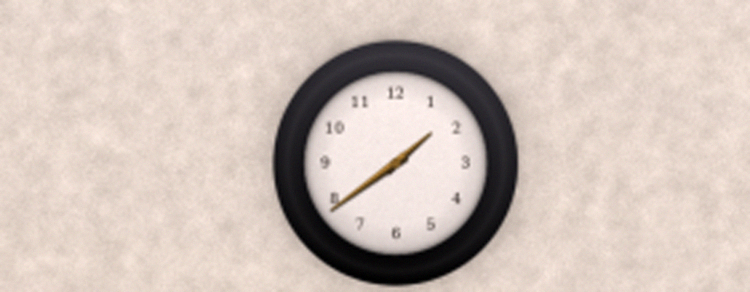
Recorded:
**1:39**
